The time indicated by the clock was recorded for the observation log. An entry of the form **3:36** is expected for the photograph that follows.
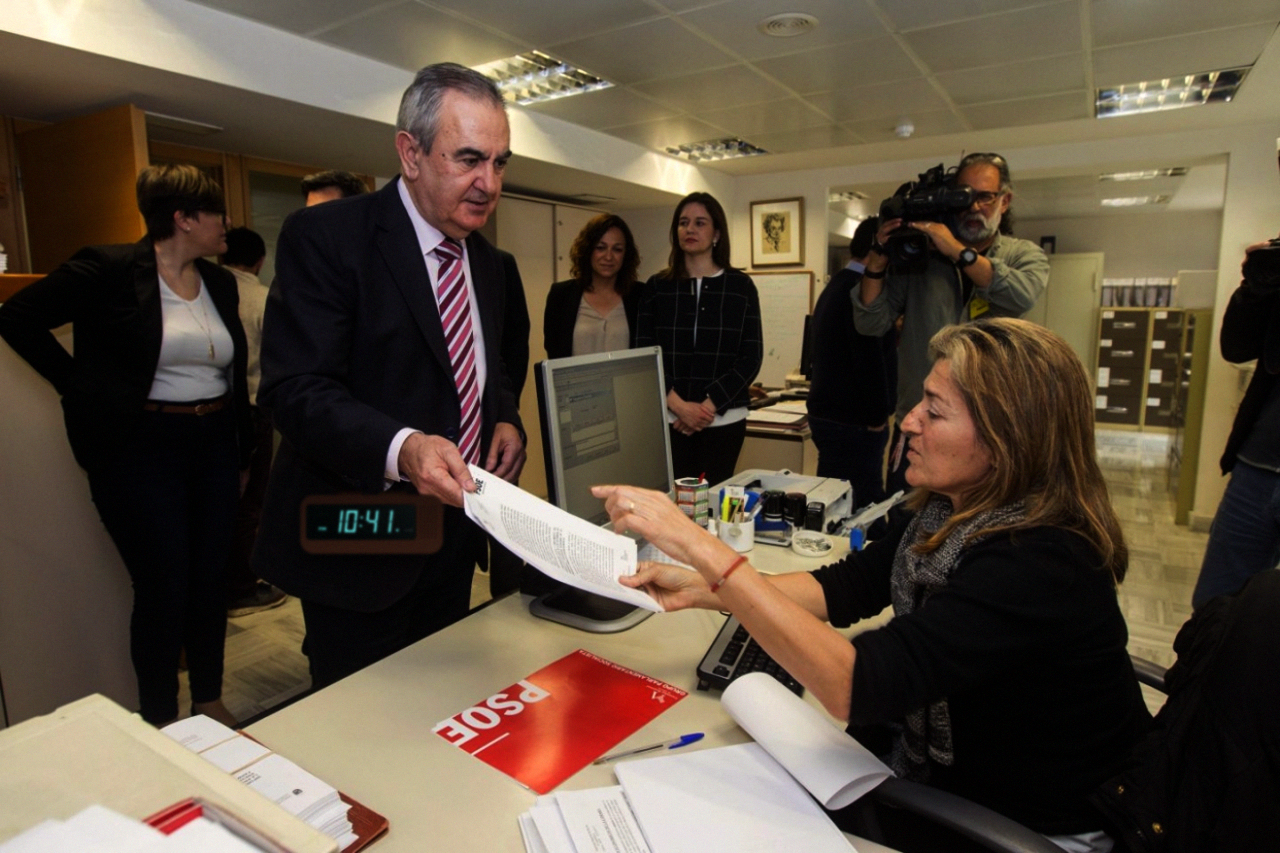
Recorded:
**10:41**
